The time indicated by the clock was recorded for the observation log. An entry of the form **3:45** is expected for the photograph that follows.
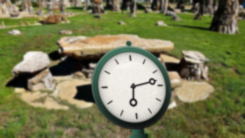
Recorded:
**6:13**
